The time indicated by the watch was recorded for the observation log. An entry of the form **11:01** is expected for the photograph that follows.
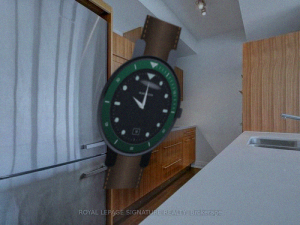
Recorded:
**10:00**
